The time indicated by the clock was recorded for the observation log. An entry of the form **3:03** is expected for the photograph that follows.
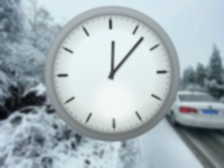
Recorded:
**12:07**
